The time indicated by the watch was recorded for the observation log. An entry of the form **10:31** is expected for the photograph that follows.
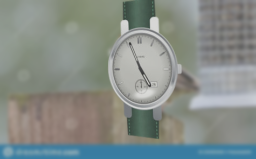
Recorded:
**4:56**
